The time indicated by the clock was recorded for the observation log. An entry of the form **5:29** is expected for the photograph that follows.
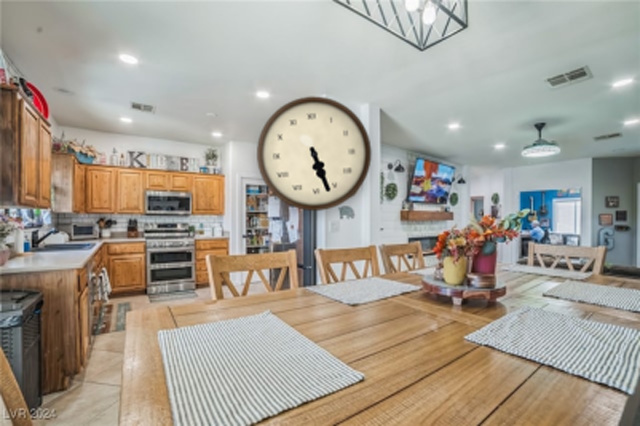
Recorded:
**5:27**
